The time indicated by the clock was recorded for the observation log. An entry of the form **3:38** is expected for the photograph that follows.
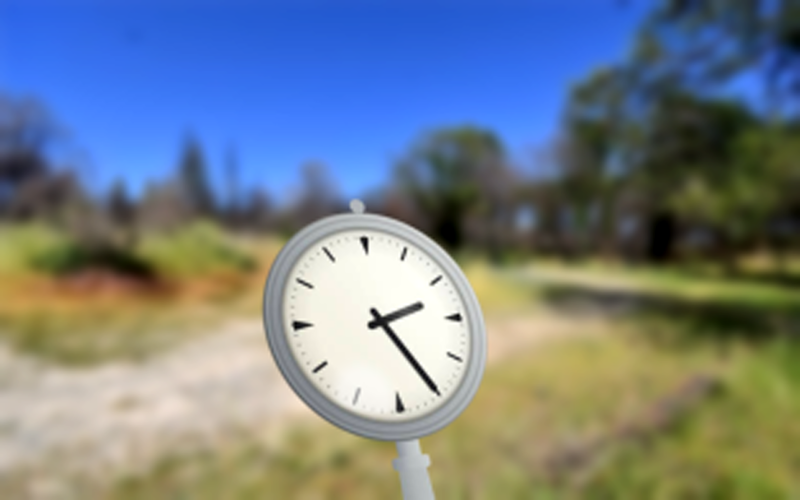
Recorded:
**2:25**
